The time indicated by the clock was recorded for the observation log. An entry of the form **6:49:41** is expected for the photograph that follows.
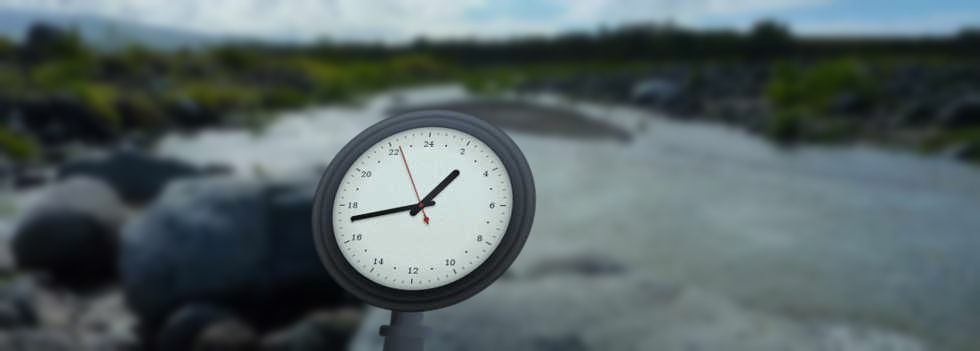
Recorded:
**2:42:56**
